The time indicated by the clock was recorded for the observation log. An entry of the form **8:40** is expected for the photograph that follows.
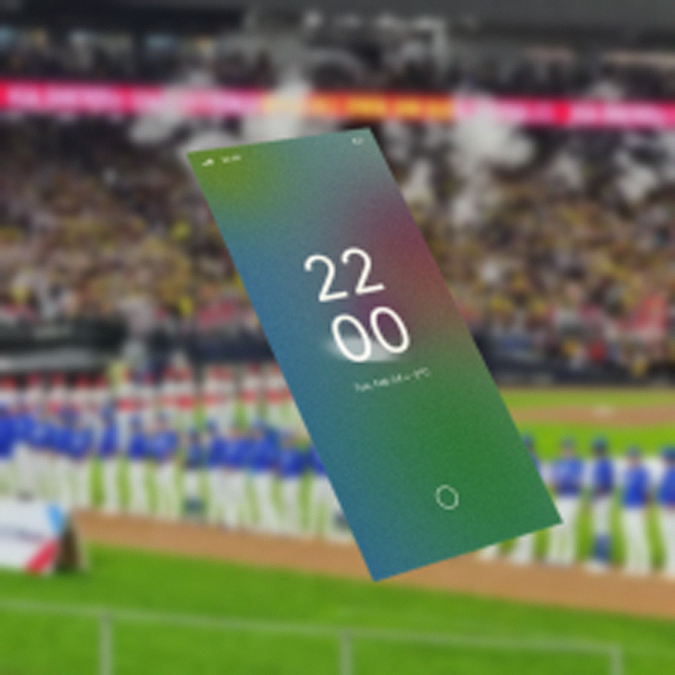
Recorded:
**22:00**
